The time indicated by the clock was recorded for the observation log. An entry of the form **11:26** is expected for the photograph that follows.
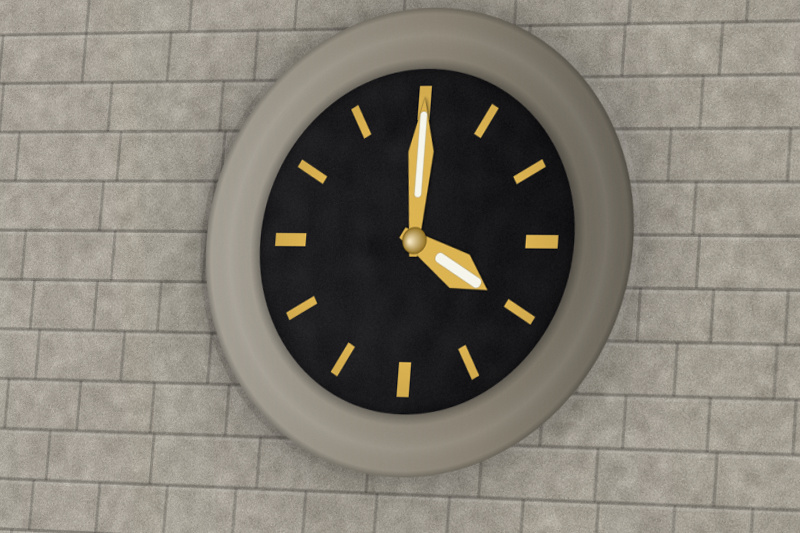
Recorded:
**4:00**
